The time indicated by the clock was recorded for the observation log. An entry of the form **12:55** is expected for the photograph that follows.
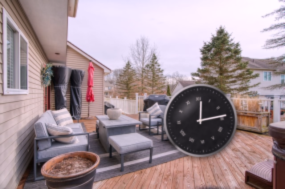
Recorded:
**12:14**
